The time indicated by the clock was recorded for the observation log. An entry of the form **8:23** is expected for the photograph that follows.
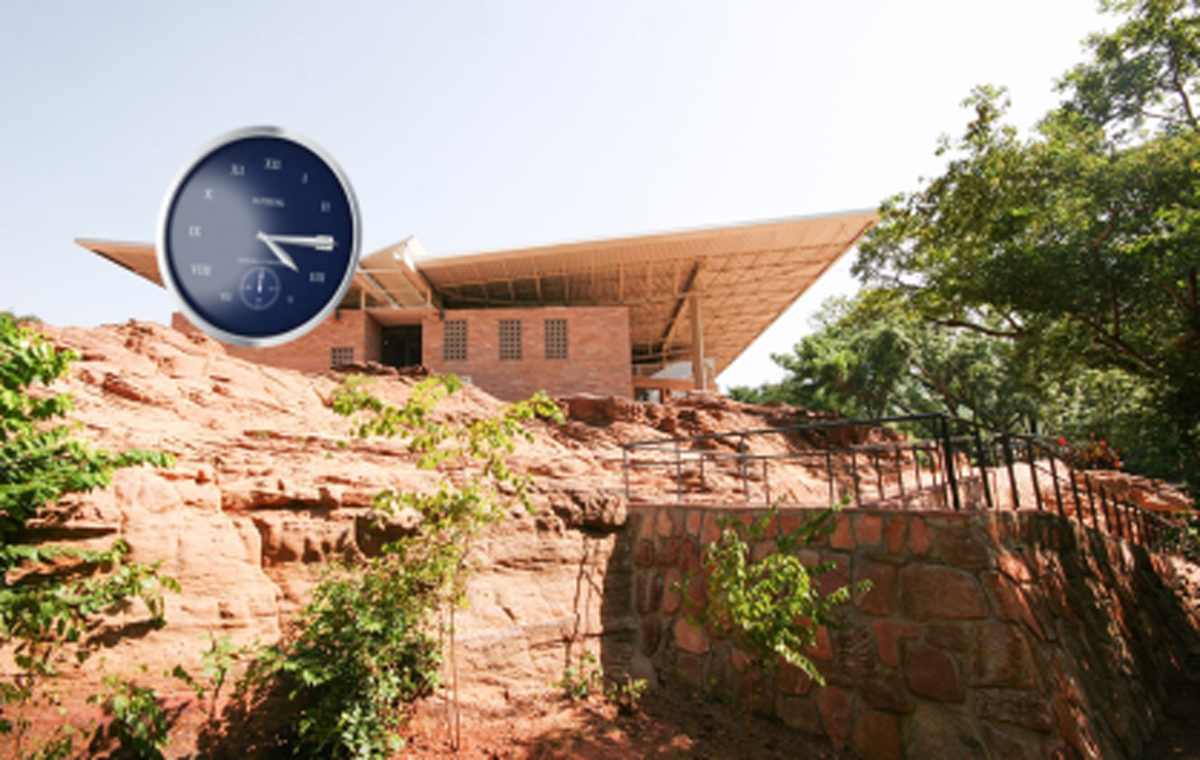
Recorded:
**4:15**
